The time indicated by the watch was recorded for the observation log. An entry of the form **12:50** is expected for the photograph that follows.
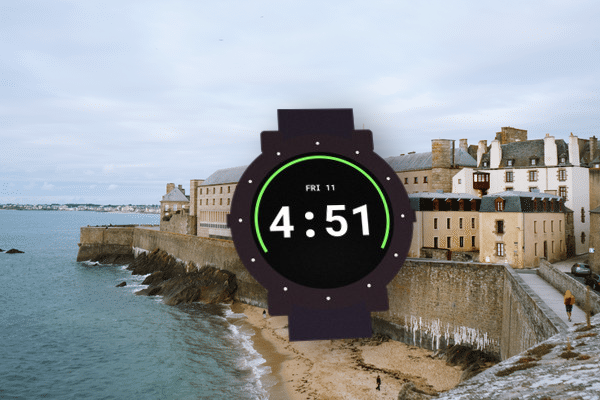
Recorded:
**4:51**
